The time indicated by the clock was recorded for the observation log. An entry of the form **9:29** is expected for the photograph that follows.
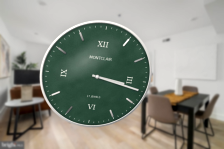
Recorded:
**3:17**
